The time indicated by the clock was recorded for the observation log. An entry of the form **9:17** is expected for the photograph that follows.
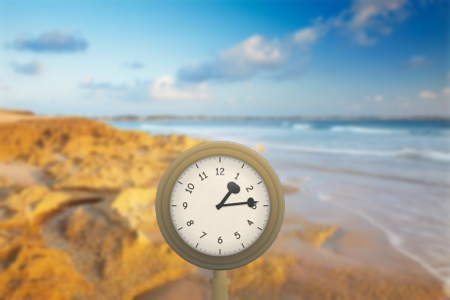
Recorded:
**1:14**
